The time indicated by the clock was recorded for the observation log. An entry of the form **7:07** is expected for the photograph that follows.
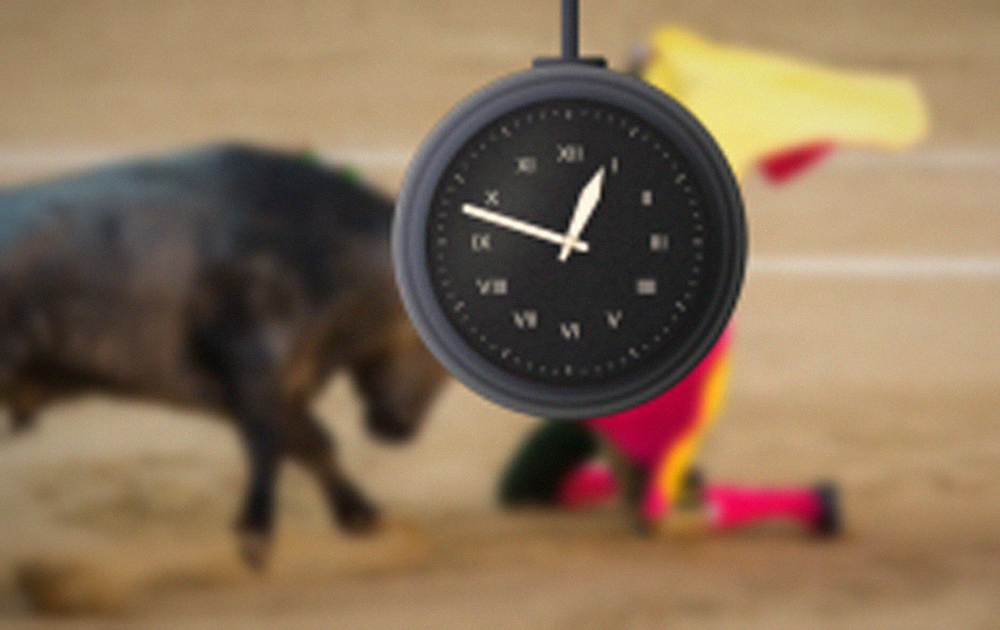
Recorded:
**12:48**
